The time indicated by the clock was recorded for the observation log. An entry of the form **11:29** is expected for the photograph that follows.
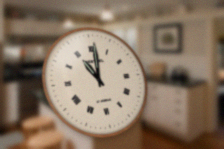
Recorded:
**11:01**
